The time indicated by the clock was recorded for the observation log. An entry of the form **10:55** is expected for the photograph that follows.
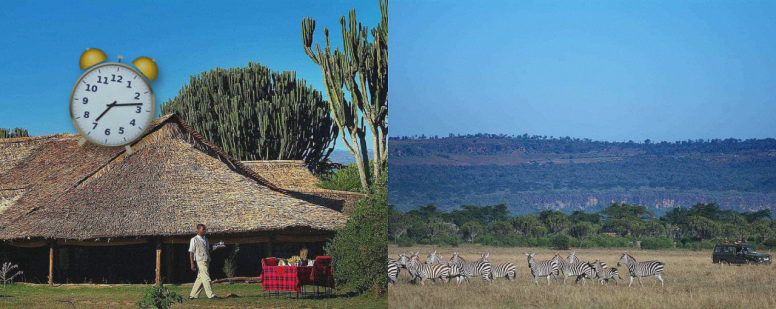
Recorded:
**7:13**
